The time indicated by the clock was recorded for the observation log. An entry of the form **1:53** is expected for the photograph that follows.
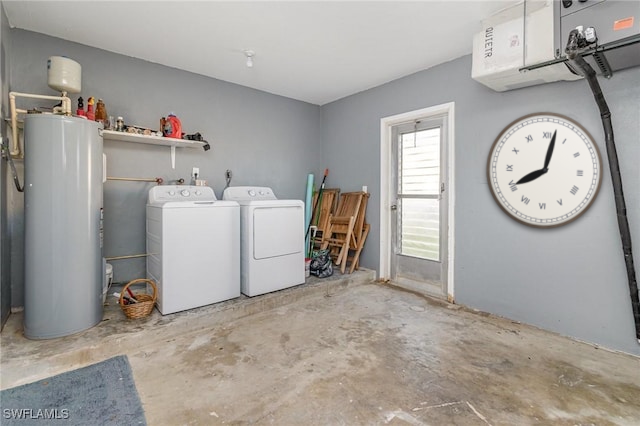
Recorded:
**8:02**
